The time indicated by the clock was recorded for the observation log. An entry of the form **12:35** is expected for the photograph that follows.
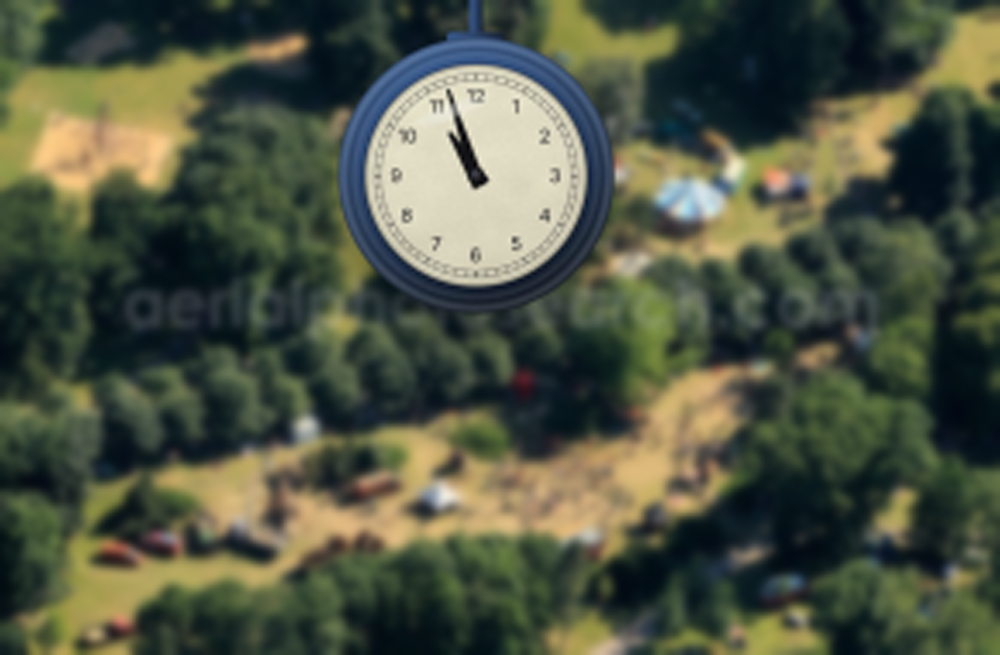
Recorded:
**10:57**
